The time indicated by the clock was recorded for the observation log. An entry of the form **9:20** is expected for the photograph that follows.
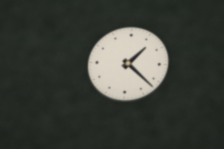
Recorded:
**1:22**
